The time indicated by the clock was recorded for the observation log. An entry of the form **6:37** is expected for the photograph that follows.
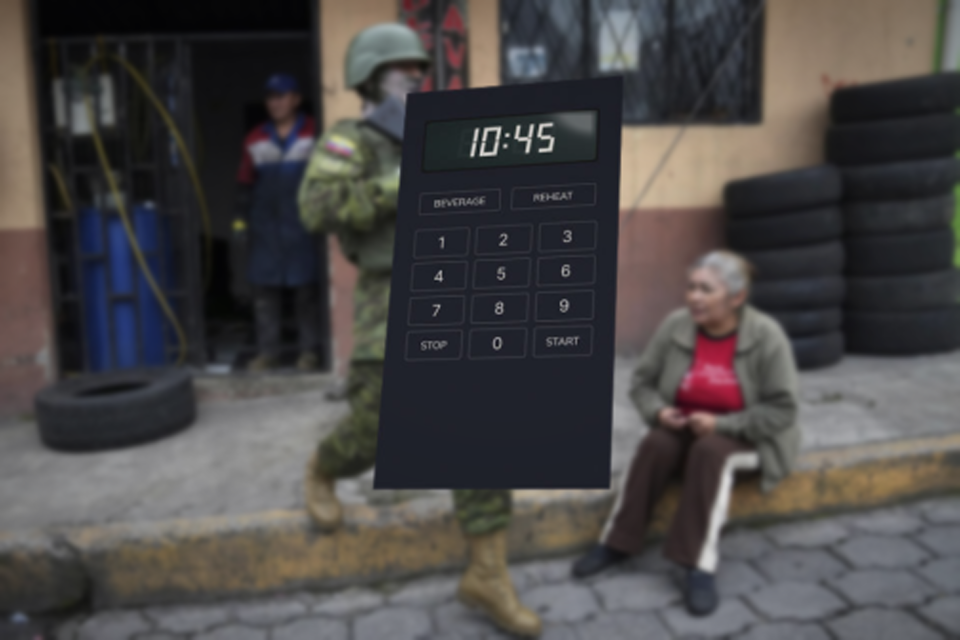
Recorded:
**10:45**
